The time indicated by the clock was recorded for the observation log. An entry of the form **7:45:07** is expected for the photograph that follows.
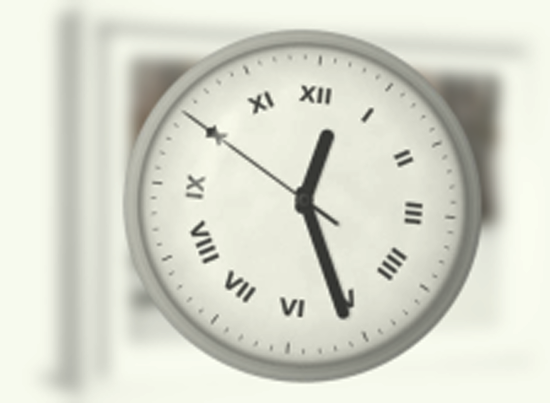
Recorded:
**12:25:50**
